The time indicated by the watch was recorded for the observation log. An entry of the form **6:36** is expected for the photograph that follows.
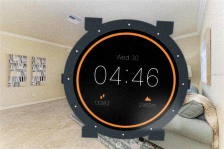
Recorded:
**4:46**
